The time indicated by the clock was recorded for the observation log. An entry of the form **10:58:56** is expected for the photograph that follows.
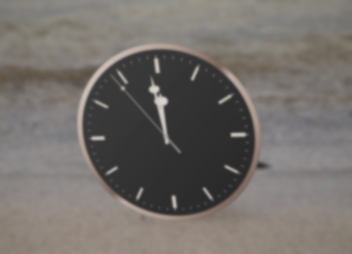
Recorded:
**11:58:54**
